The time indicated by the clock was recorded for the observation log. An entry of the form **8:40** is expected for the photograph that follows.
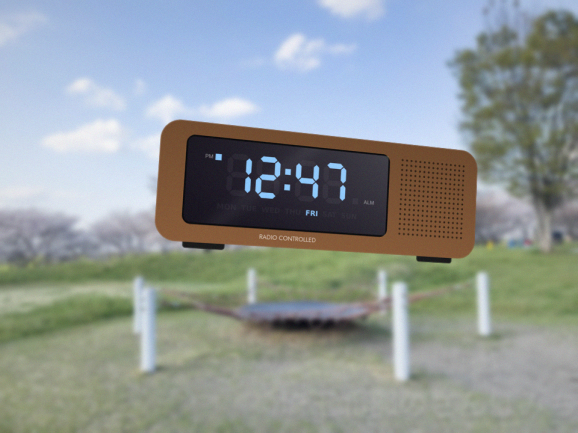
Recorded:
**12:47**
